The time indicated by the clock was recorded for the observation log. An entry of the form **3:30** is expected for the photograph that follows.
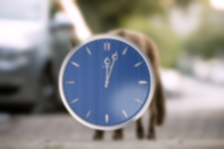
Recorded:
**12:03**
